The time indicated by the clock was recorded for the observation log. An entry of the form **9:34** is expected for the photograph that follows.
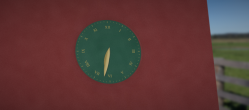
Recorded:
**6:32**
